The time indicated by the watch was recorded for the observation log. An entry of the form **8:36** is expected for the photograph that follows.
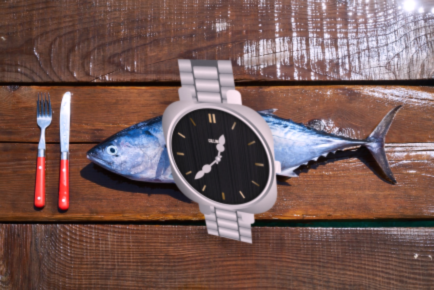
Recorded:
**12:38**
